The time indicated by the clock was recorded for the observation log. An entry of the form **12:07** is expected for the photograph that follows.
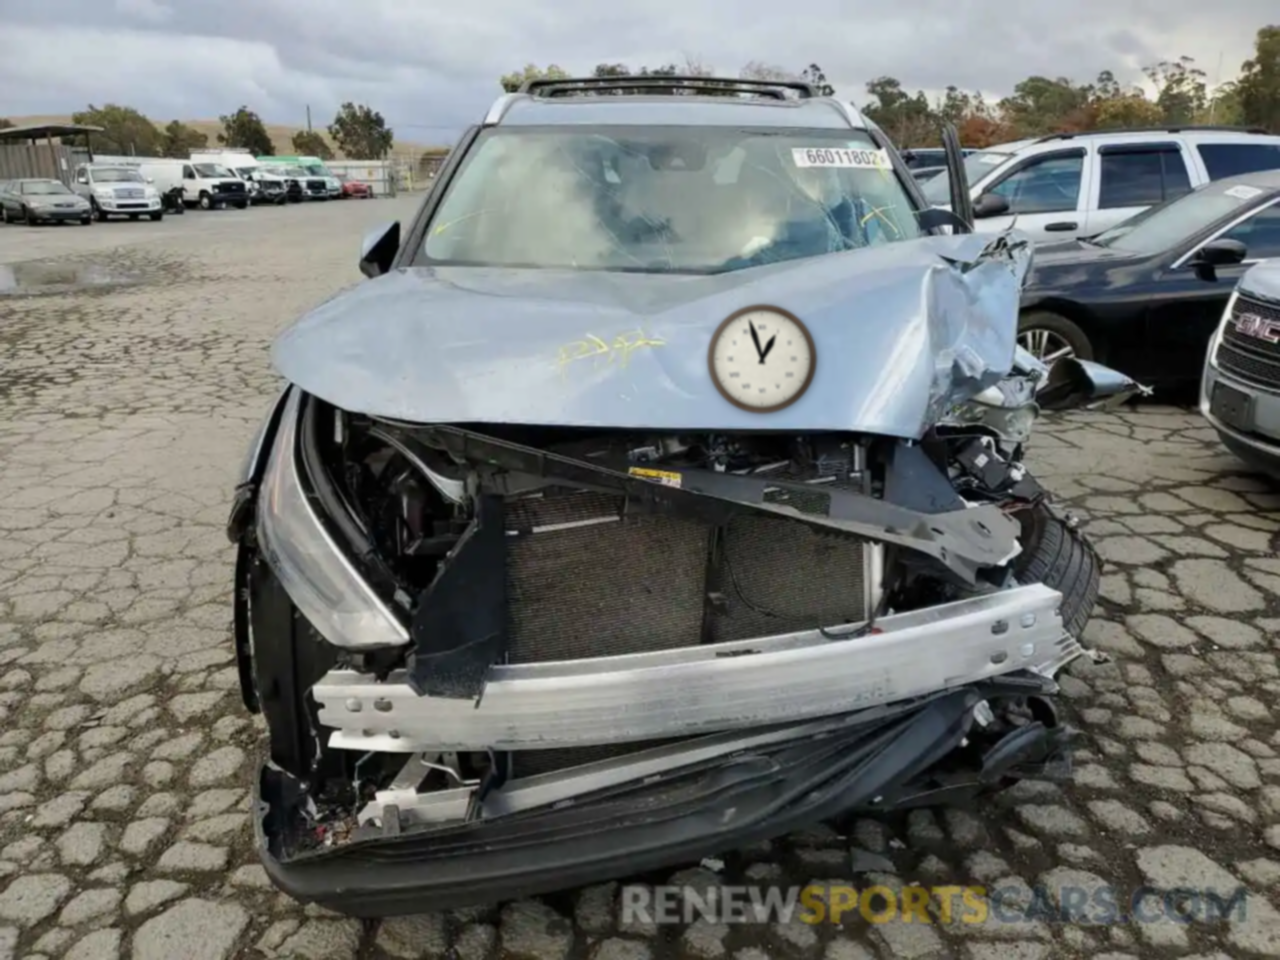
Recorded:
**12:57**
